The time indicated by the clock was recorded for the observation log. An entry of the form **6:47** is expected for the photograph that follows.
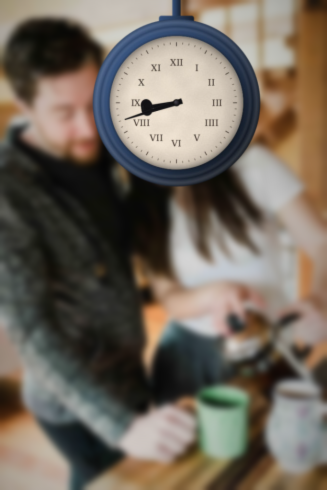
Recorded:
**8:42**
